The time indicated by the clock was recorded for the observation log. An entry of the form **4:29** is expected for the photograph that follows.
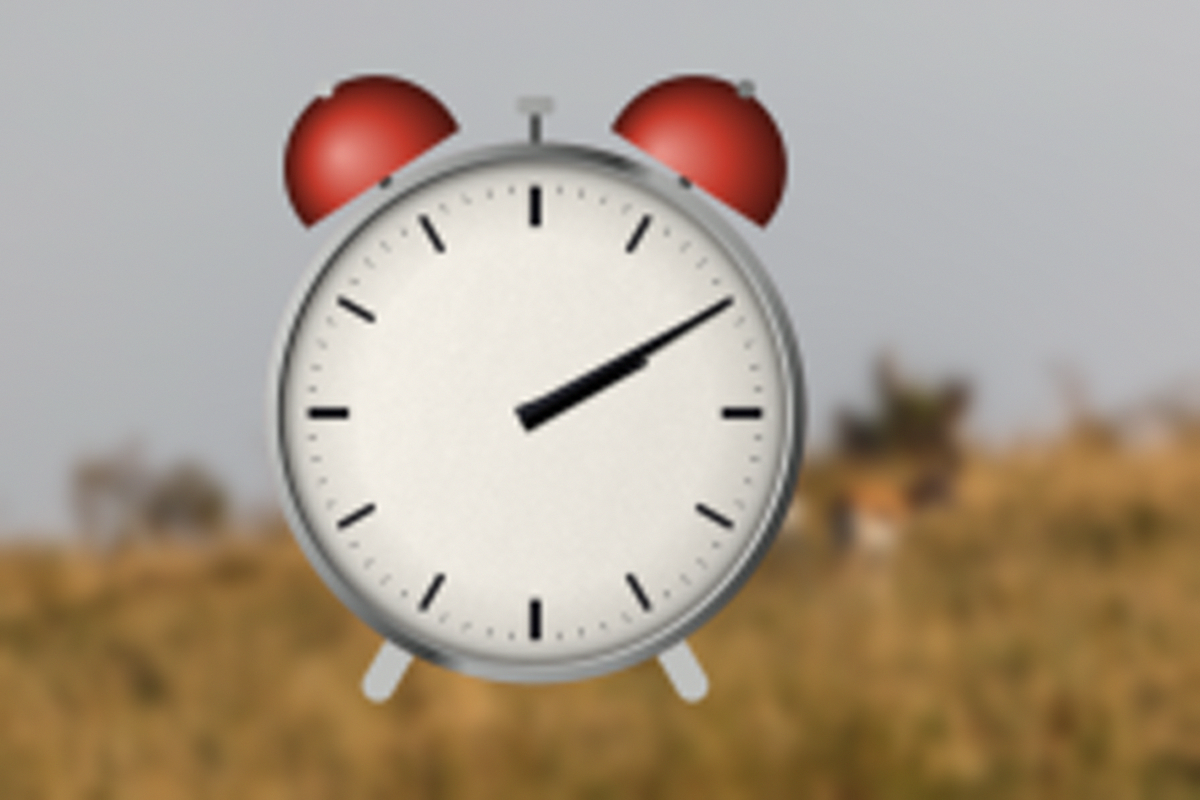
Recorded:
**2:10**
